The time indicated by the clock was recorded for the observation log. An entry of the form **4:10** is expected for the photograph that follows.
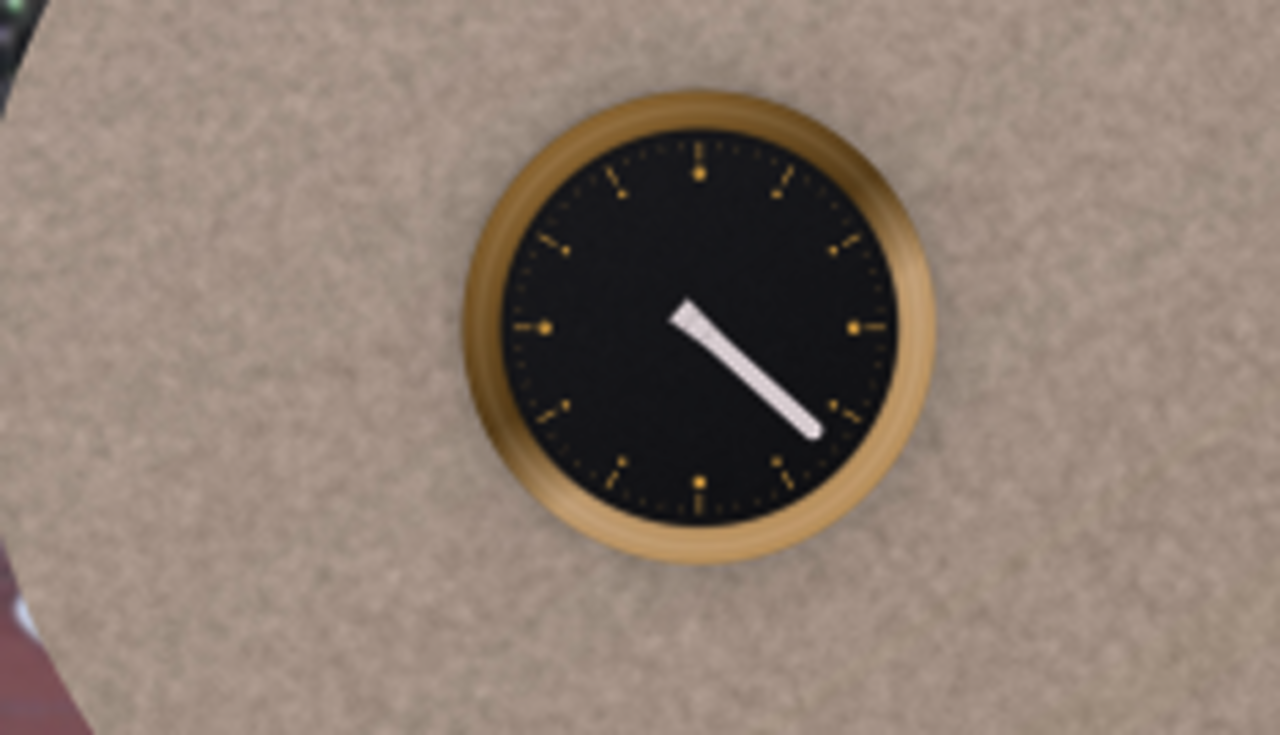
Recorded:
**4:22**
